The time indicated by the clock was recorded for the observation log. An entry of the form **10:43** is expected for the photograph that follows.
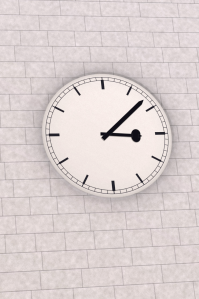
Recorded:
**3:08**
